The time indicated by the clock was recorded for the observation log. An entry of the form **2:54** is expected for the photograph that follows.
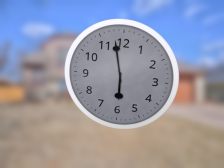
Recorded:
**5:58**
